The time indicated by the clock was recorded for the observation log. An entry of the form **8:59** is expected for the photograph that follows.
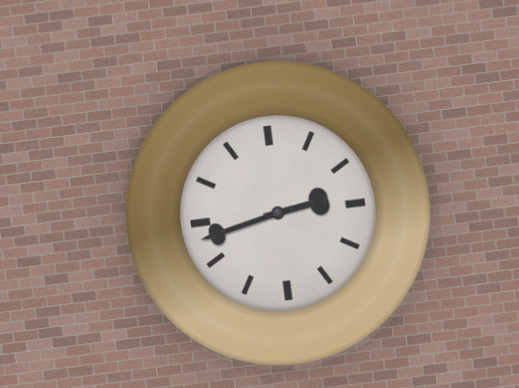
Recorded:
**2:43**
